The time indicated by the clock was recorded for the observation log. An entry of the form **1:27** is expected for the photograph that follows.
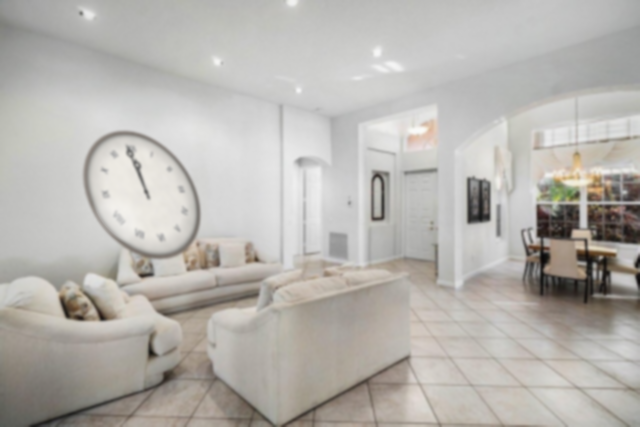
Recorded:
**11:59**
